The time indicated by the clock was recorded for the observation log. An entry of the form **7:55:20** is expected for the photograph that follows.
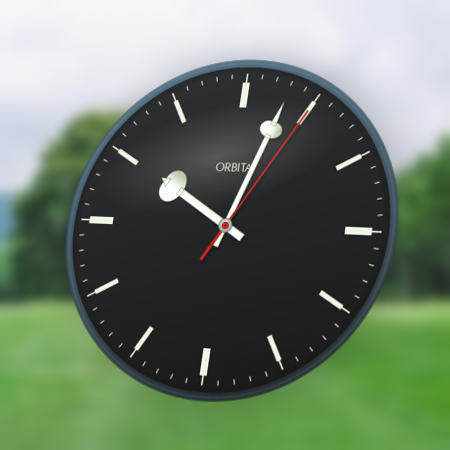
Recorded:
**10:03:05**
